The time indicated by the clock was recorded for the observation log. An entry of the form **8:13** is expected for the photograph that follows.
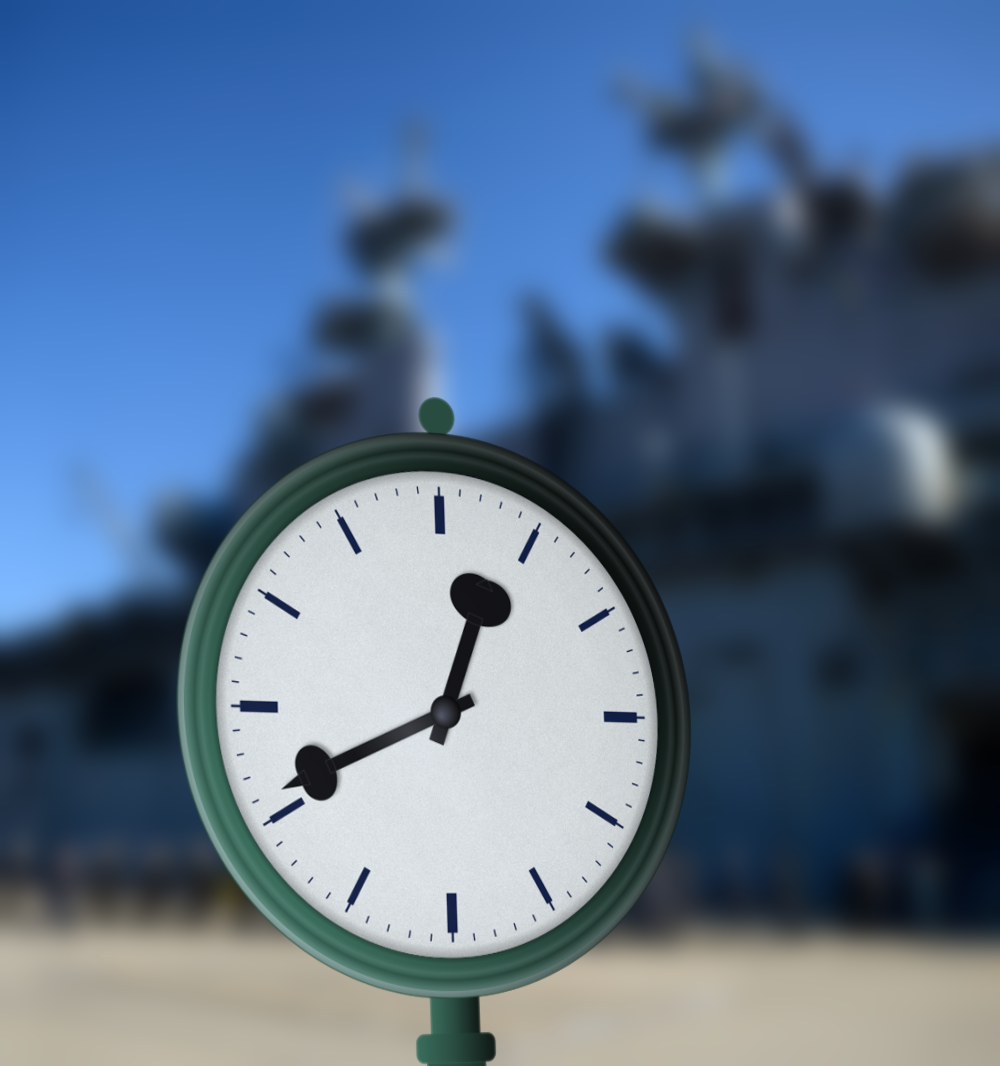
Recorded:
**12:41**
